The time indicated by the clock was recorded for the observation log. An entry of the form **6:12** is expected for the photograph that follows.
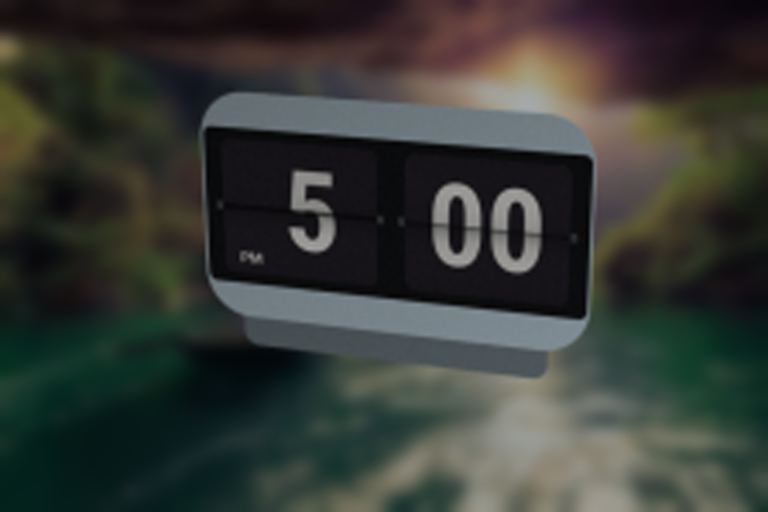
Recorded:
**5:00**
